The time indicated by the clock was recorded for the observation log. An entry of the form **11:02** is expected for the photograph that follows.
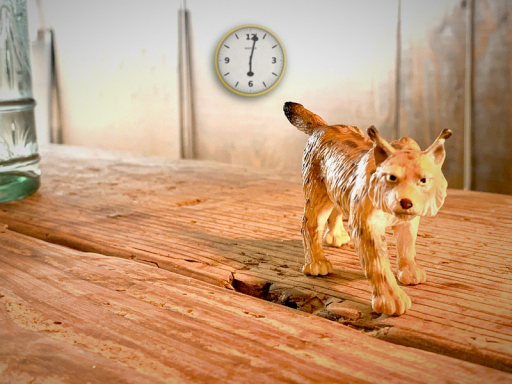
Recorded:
**6:02**
